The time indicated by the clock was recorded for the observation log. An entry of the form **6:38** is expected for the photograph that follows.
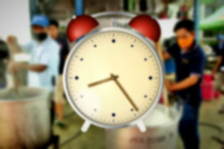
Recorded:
**8:24**
